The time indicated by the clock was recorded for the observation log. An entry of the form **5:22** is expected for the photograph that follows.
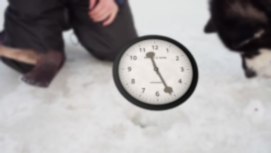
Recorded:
**11:26**
